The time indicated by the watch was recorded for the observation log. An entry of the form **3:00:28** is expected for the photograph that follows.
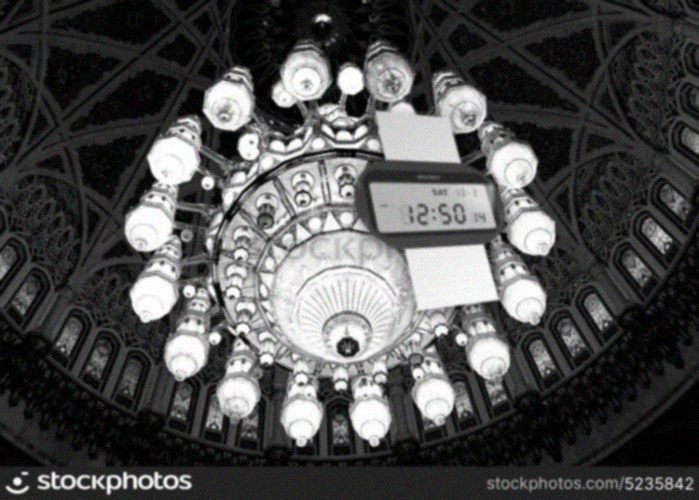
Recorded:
**12:50:14**
